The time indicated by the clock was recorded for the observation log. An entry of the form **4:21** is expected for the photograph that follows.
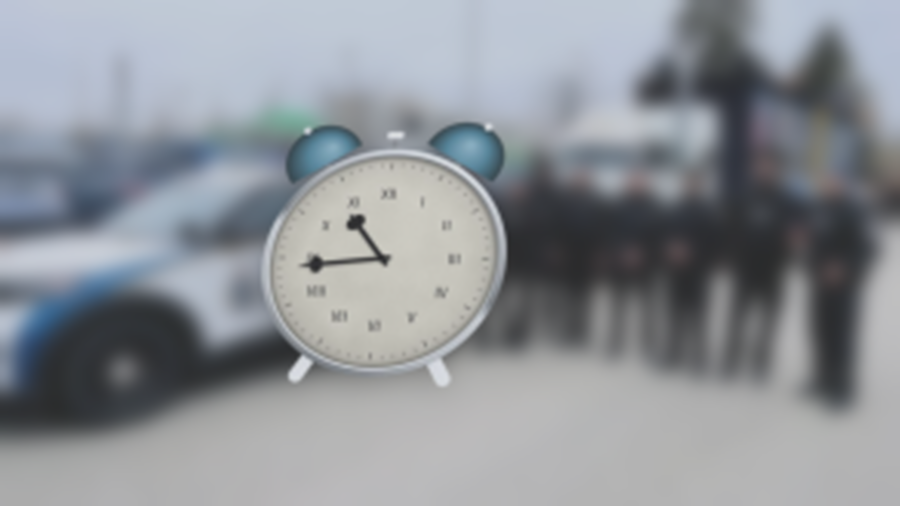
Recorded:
**10:44**
